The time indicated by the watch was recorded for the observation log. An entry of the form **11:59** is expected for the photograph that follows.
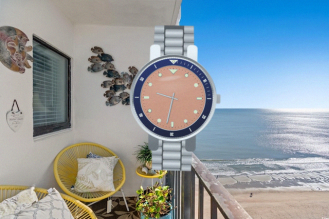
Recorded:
**9:32**
